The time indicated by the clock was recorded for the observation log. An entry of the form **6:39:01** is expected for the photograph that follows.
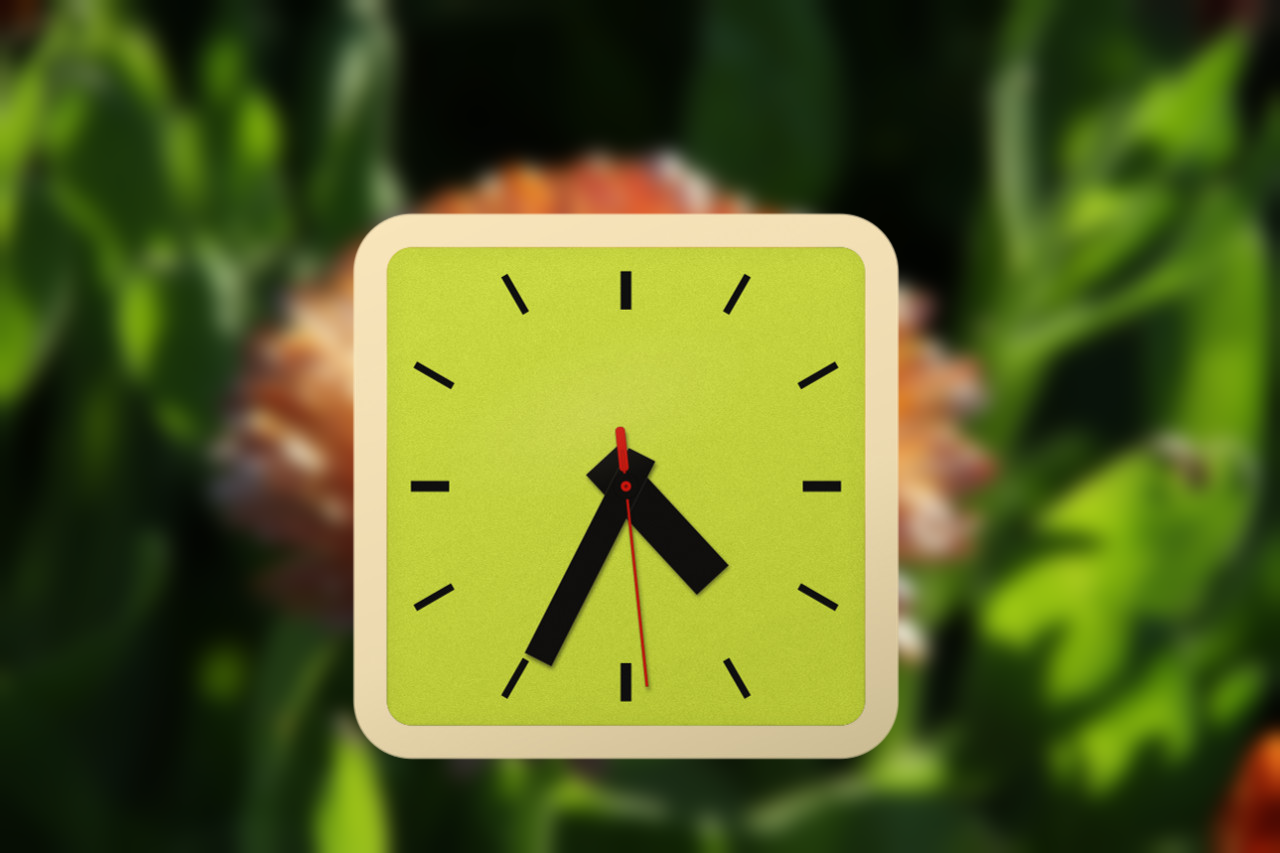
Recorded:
**4:34:29**
